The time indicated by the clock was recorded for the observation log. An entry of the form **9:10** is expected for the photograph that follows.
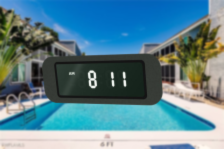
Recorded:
**8:11**
